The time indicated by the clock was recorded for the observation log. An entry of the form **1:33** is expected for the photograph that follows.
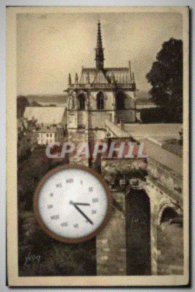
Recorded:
**3:24**
